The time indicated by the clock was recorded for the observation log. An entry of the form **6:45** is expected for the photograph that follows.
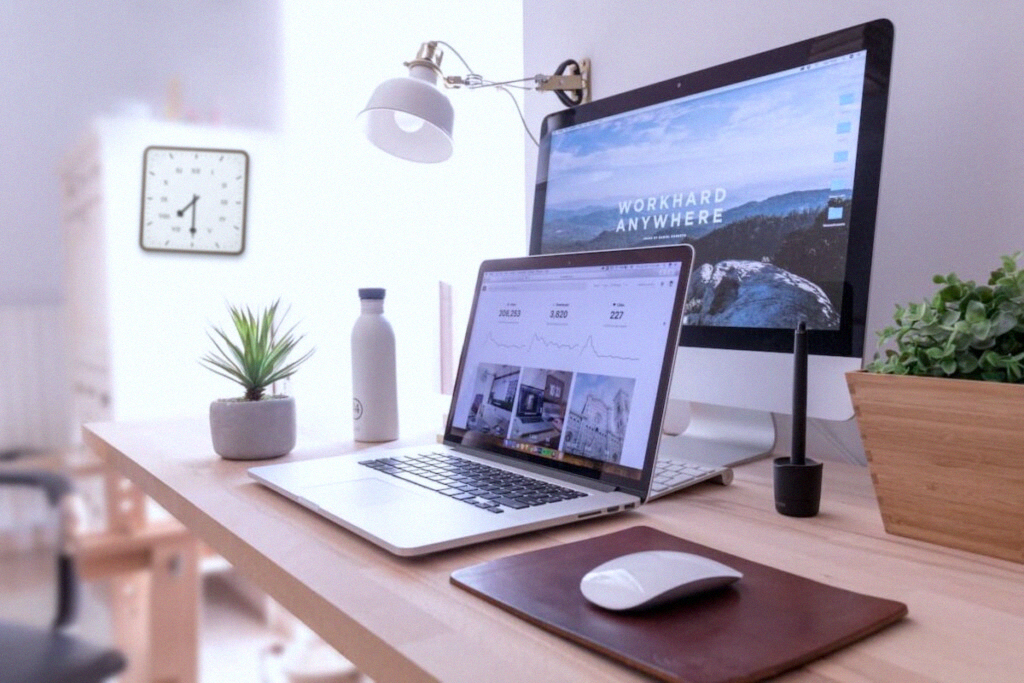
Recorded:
**7:30**
